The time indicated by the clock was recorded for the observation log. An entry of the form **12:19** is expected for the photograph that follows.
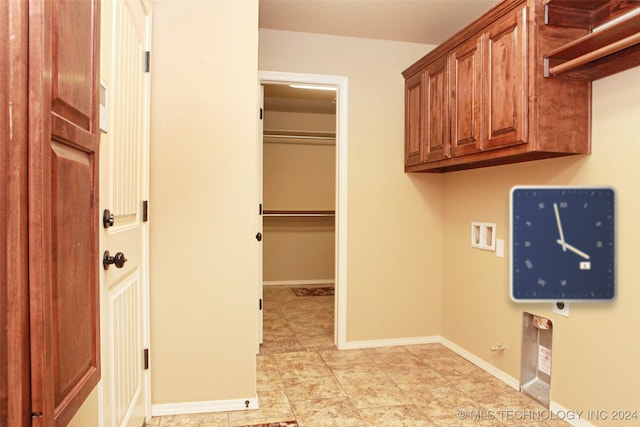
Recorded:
**3:58**
